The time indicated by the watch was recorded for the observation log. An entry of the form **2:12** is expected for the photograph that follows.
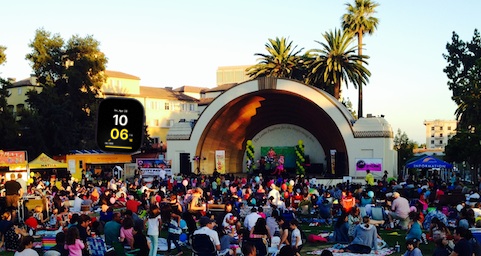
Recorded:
**10:06**
